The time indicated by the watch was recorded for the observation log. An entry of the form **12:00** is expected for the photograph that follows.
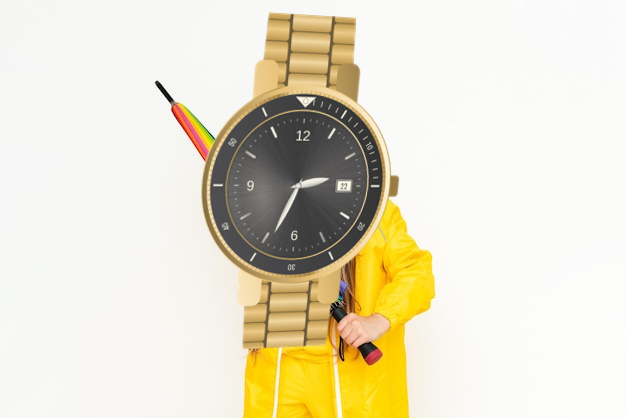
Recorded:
**2:34**
